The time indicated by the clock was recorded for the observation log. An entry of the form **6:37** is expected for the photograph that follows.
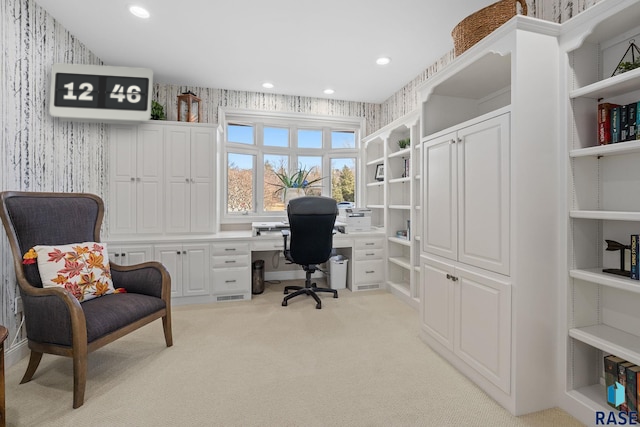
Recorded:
**12:46**
